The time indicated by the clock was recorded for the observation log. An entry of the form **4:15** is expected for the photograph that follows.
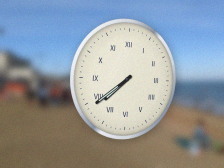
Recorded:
**7:39**
